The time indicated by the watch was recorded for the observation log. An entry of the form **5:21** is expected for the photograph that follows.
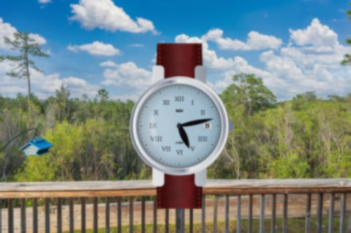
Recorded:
**5:13**
